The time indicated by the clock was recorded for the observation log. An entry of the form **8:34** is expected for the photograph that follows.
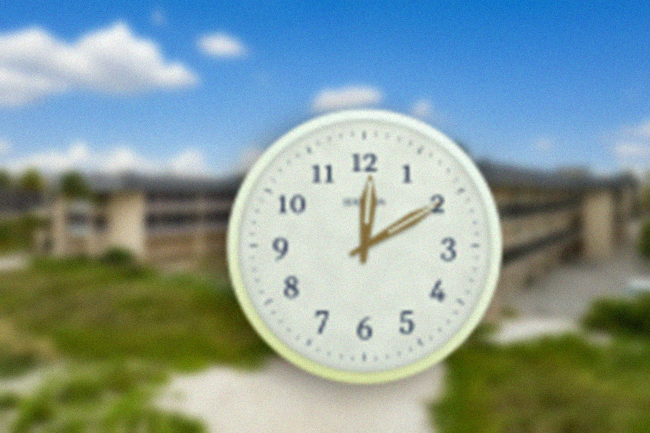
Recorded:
**12:10**
